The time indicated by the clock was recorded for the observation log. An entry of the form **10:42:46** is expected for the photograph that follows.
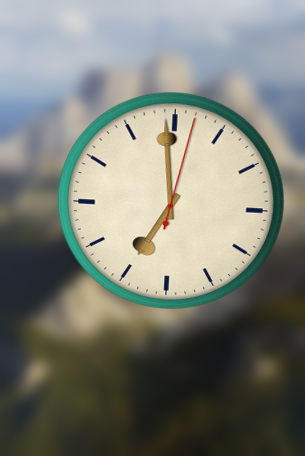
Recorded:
**6:59:02**
